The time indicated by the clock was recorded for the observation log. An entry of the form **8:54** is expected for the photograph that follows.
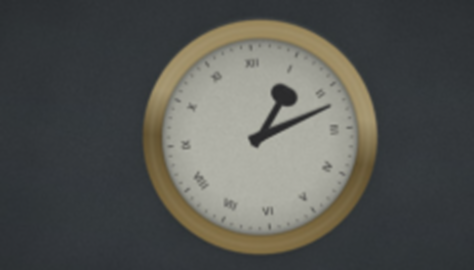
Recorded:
**1:12**
